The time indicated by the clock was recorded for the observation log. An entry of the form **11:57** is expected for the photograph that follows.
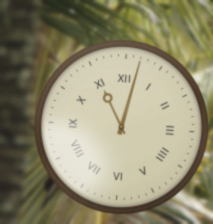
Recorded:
**11:02**
